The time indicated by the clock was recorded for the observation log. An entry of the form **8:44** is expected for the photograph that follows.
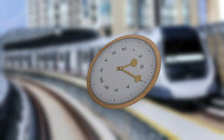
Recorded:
**2:20**
